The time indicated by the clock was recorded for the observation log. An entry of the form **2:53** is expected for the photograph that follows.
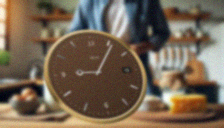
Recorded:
**9:06**
